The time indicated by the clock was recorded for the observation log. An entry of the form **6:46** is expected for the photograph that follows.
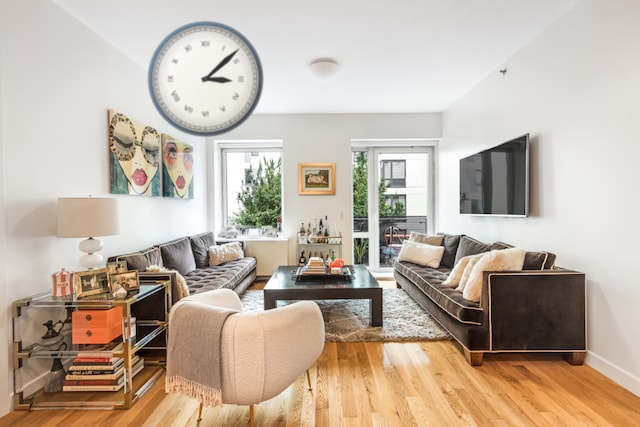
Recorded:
**3:08**
